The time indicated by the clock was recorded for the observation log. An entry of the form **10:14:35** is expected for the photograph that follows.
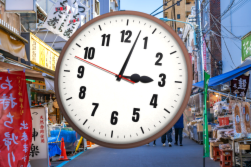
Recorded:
**3:02:48**
